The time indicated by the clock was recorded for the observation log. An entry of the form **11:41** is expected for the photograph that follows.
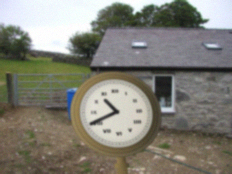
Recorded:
**10:41**
